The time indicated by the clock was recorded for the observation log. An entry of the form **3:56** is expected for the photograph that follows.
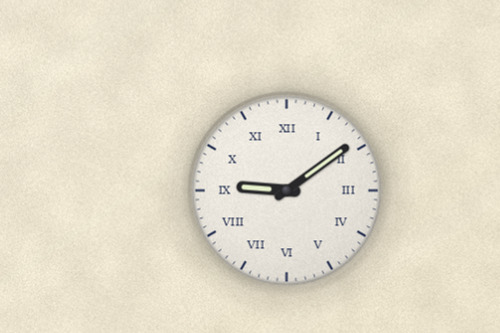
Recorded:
**9:09**
